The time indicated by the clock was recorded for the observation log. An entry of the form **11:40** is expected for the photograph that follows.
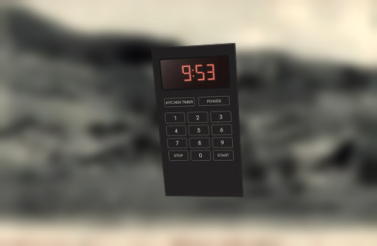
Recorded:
**9:53**
